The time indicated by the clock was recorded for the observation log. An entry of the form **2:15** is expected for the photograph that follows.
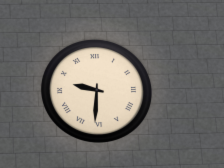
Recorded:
**9:31**
